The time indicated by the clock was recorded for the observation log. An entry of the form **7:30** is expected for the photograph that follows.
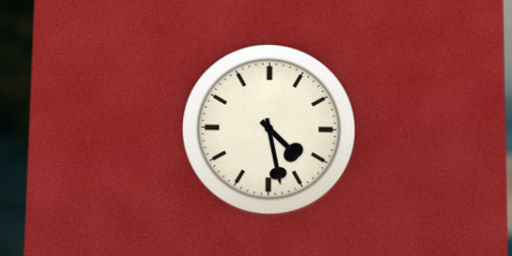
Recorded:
**4:28**
